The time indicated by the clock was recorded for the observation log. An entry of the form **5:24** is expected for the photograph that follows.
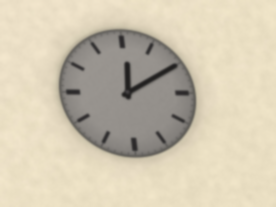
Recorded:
**12:10**
